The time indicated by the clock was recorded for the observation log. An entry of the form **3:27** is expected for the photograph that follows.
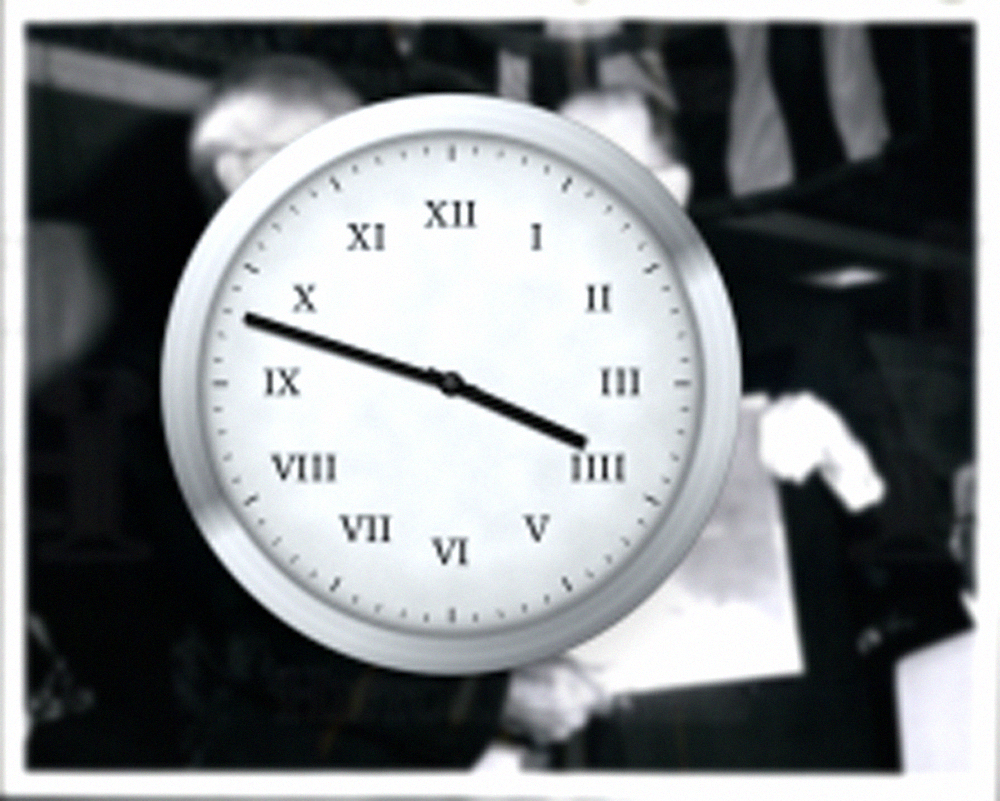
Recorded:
**3:48**
